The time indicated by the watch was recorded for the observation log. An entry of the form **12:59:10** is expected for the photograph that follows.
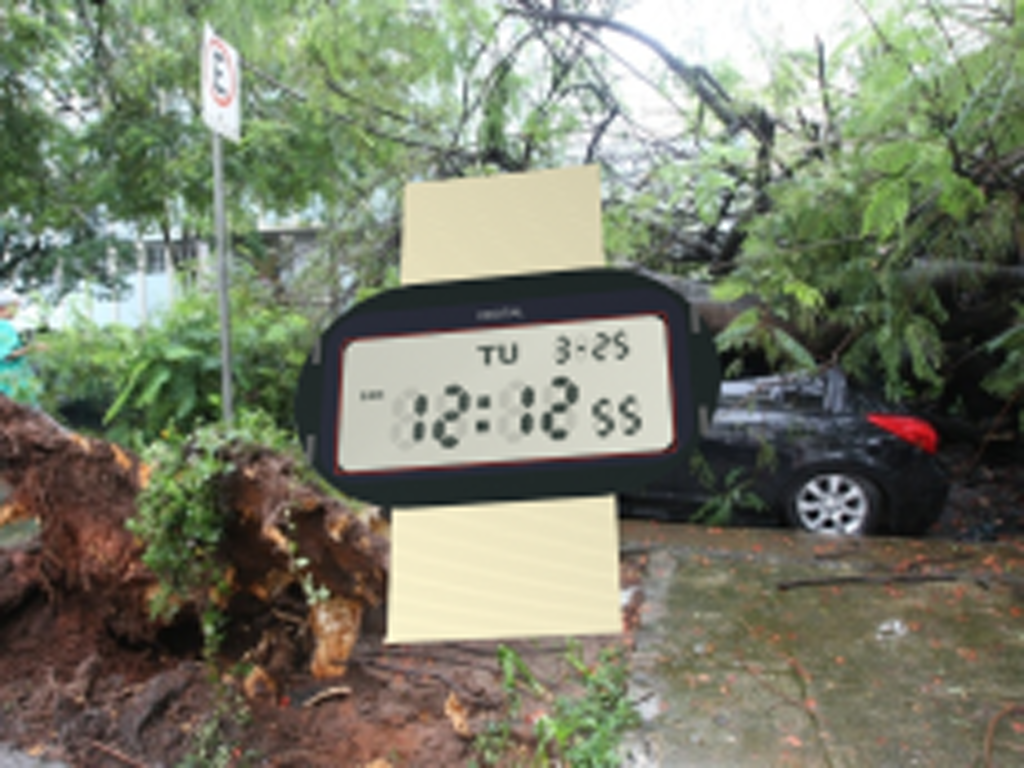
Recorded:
**12:12:55**
